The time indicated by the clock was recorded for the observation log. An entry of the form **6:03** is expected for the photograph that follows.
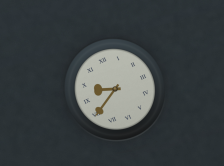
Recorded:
**9:40**
